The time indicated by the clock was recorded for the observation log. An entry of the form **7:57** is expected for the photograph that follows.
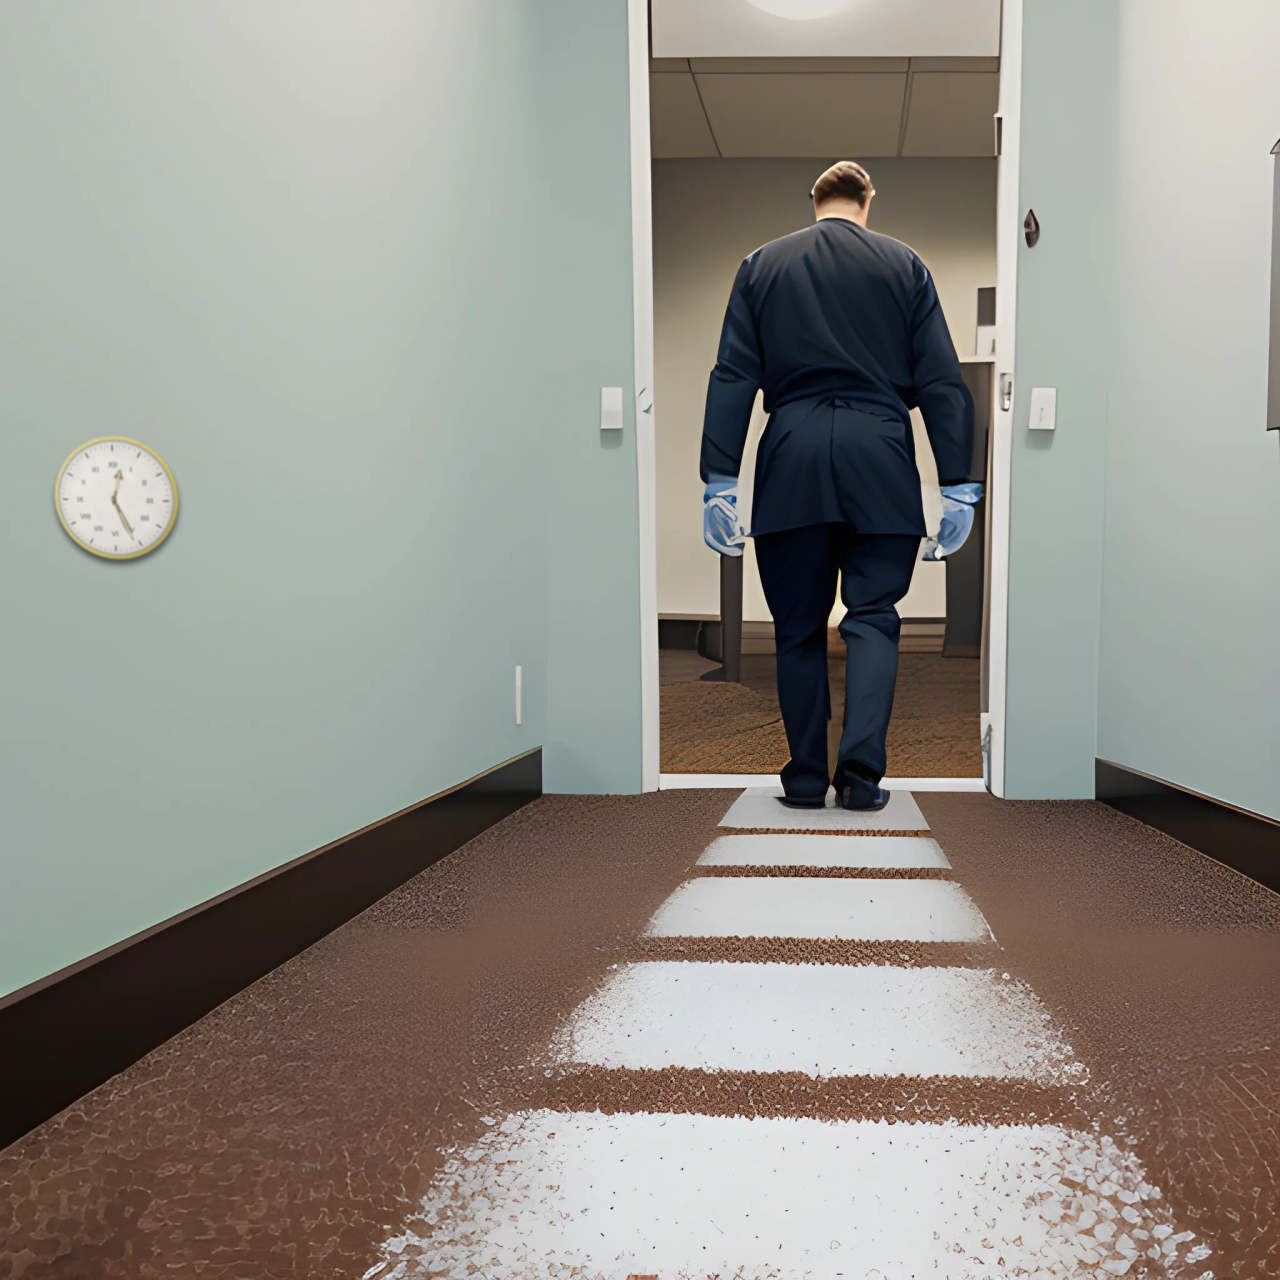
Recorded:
**12:26**
